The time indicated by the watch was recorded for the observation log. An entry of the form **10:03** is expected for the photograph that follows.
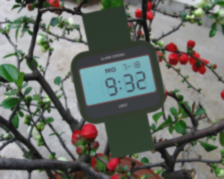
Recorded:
**9:32**
